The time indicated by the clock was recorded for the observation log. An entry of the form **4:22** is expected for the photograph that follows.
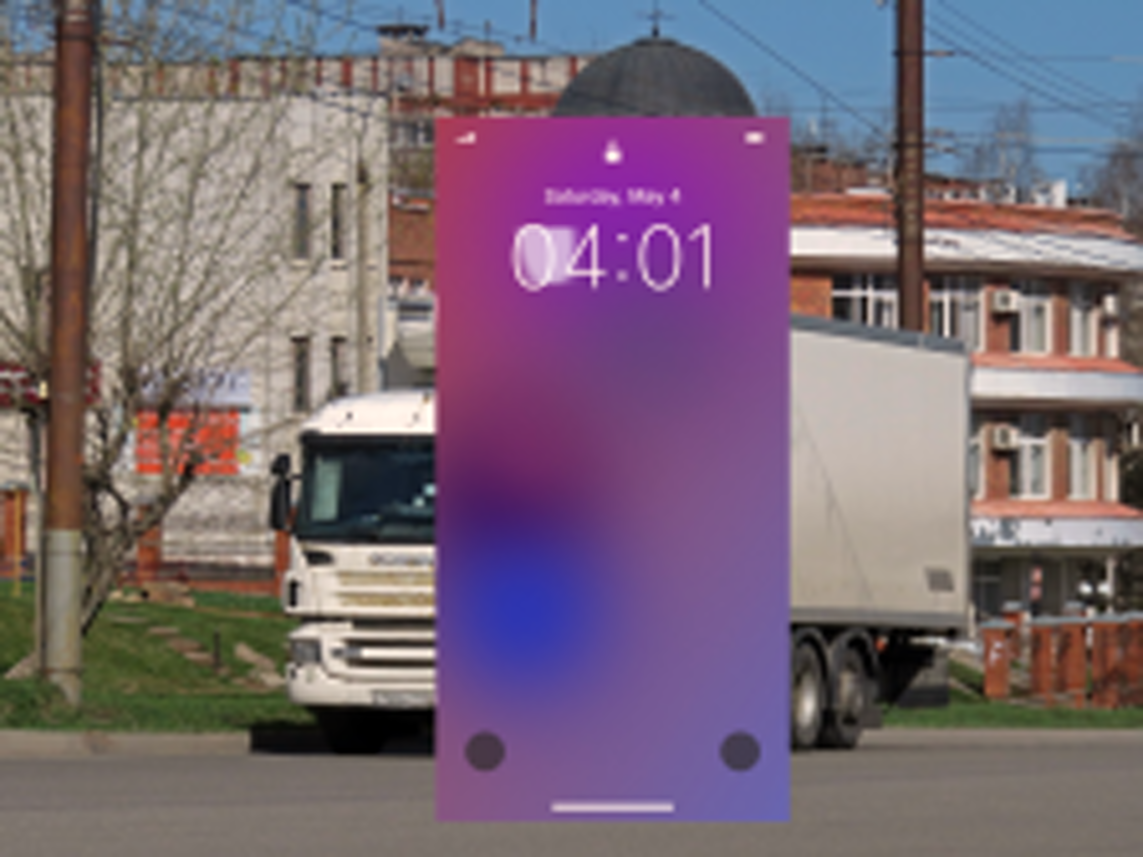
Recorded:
**4:01**
